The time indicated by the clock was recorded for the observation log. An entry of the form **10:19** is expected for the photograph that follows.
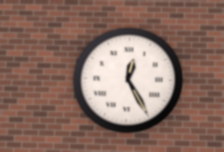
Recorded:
**12:25**
